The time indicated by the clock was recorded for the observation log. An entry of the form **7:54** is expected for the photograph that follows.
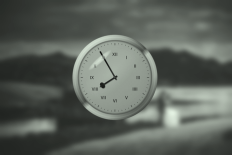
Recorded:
**7:55**
